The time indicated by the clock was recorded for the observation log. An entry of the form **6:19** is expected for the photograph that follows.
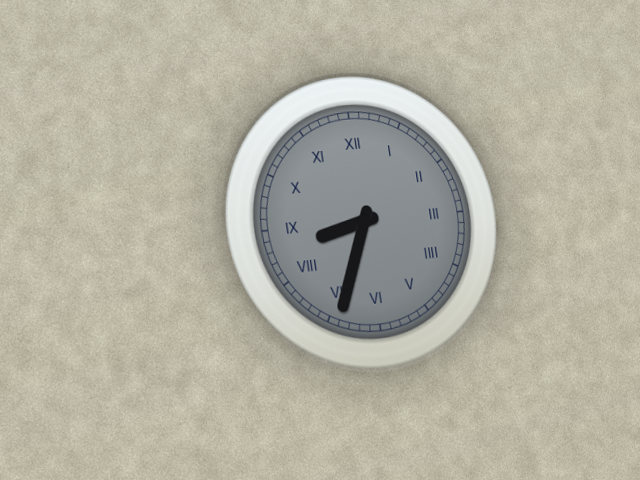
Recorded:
**8:34**
